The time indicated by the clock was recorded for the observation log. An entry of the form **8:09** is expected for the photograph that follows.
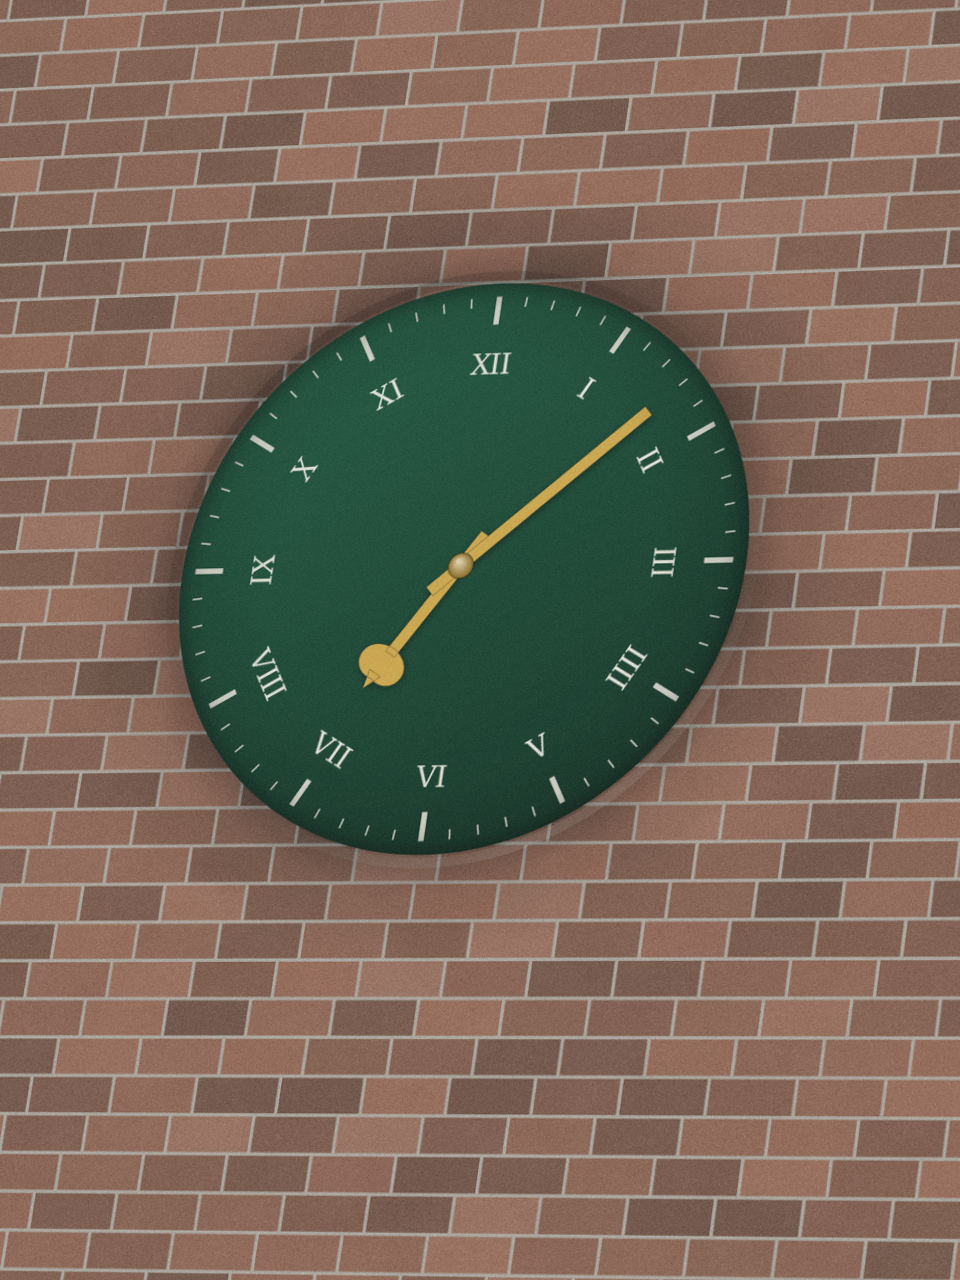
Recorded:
**7:08**
